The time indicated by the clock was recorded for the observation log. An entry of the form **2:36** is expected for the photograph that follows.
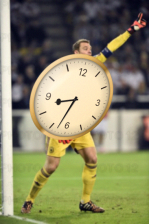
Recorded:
**8:33**
